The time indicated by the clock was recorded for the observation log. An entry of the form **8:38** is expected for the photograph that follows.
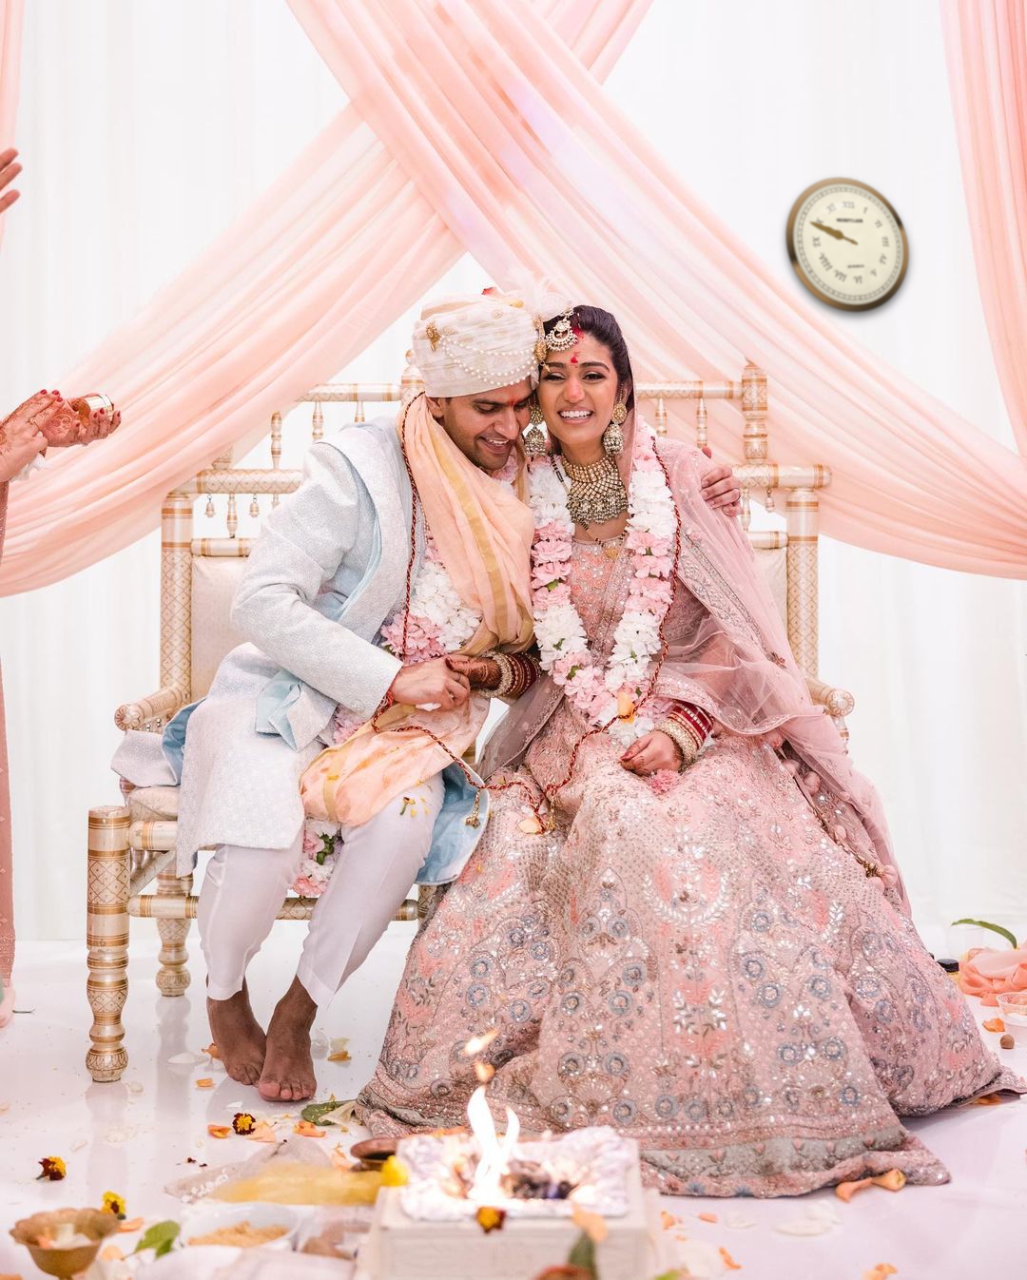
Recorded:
**9:49**
